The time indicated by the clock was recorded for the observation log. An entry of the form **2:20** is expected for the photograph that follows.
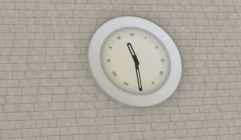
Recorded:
**11:30**
